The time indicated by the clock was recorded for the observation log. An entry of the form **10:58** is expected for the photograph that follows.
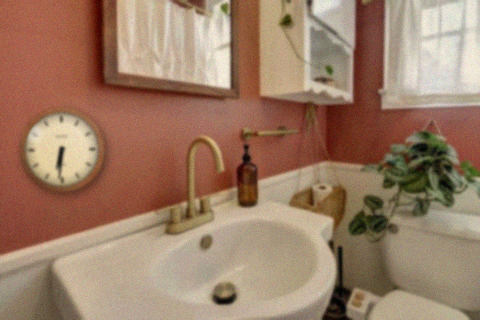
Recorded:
**6:31**
